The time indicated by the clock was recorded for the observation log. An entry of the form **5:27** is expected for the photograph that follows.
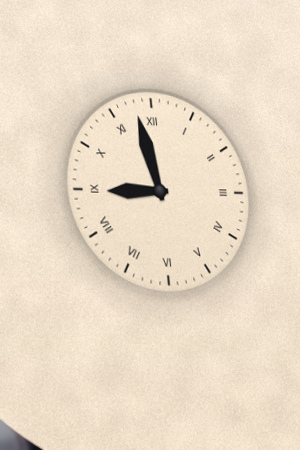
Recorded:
**8:58**
